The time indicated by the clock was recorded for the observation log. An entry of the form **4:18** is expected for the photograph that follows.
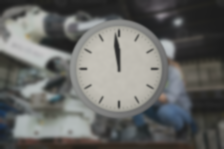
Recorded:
**11:59**
